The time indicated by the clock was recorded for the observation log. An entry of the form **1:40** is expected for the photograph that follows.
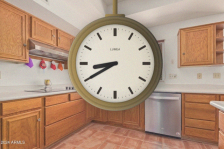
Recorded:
**8:40**
